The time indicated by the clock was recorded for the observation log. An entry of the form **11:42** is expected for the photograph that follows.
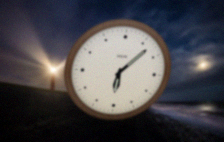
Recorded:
**6:07**
